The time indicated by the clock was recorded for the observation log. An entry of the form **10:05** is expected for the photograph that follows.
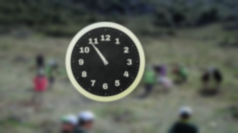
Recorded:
**10:54**
